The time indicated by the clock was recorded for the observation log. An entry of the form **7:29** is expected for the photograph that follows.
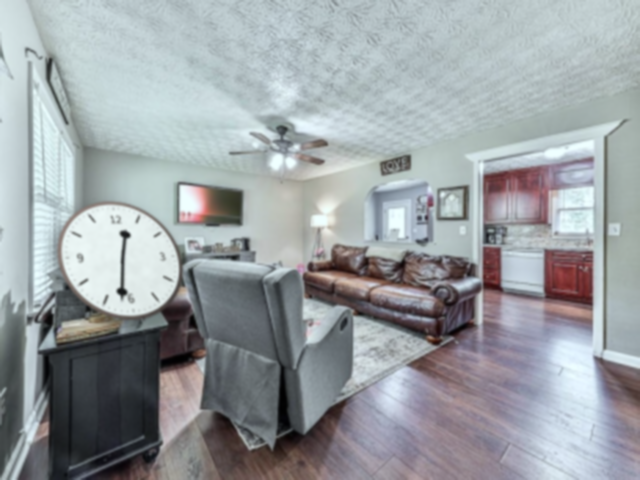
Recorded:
**12:32**
